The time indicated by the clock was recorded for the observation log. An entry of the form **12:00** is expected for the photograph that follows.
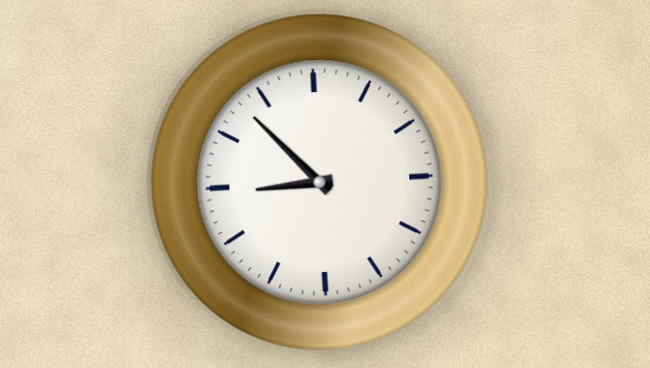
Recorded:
**8:53**
